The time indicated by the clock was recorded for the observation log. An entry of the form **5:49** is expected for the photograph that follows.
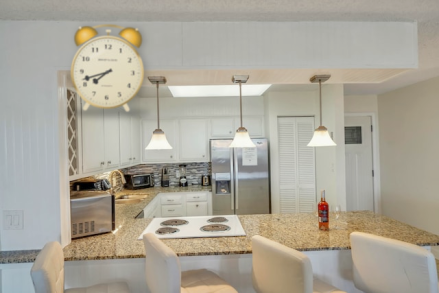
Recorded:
**7:42**
